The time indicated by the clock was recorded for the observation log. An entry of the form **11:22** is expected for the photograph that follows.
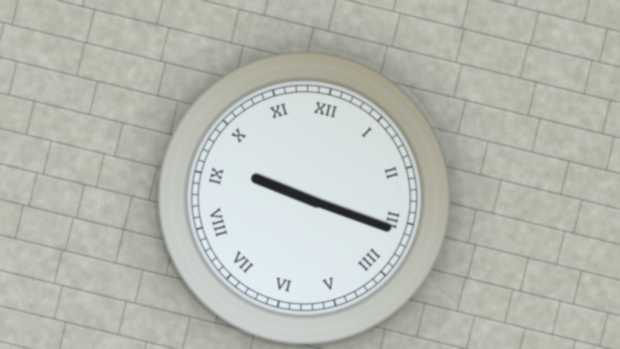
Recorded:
**9:16**
